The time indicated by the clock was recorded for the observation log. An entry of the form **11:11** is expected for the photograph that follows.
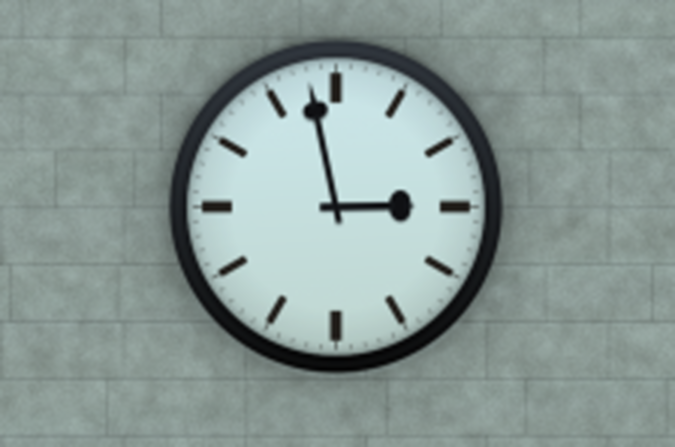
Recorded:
**2:58**
